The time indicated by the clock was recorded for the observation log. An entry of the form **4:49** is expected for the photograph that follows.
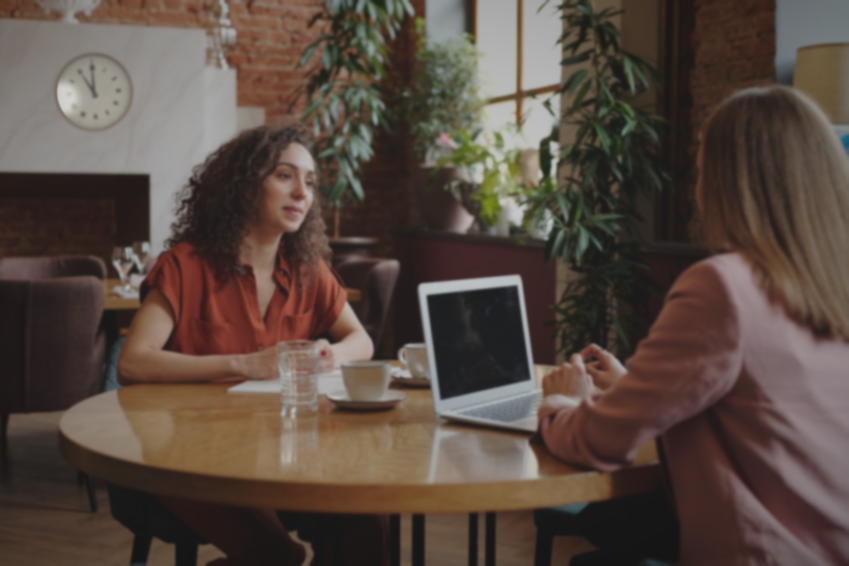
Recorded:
**11:00**
